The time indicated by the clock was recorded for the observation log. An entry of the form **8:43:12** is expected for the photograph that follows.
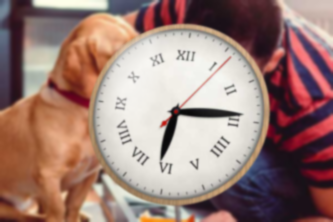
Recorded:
**6:14:06**
